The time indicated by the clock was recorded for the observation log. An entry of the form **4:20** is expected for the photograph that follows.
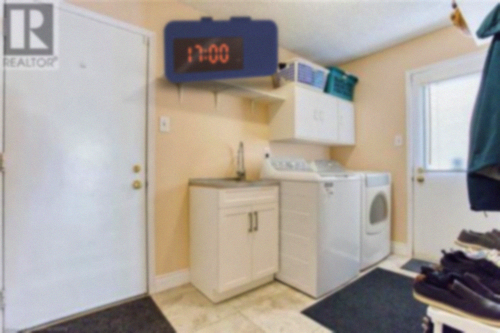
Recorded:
**17:00**
